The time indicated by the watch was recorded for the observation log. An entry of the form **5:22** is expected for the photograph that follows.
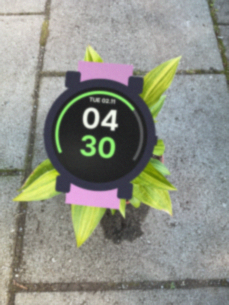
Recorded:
**4:30**
